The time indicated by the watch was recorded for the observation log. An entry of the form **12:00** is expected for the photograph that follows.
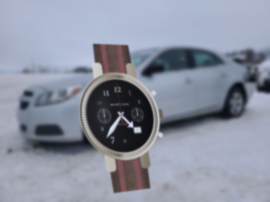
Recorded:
**4:37**
